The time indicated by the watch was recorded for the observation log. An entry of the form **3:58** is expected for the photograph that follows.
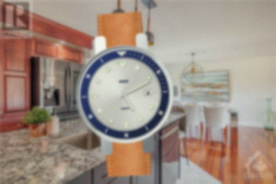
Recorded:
**5:11**
